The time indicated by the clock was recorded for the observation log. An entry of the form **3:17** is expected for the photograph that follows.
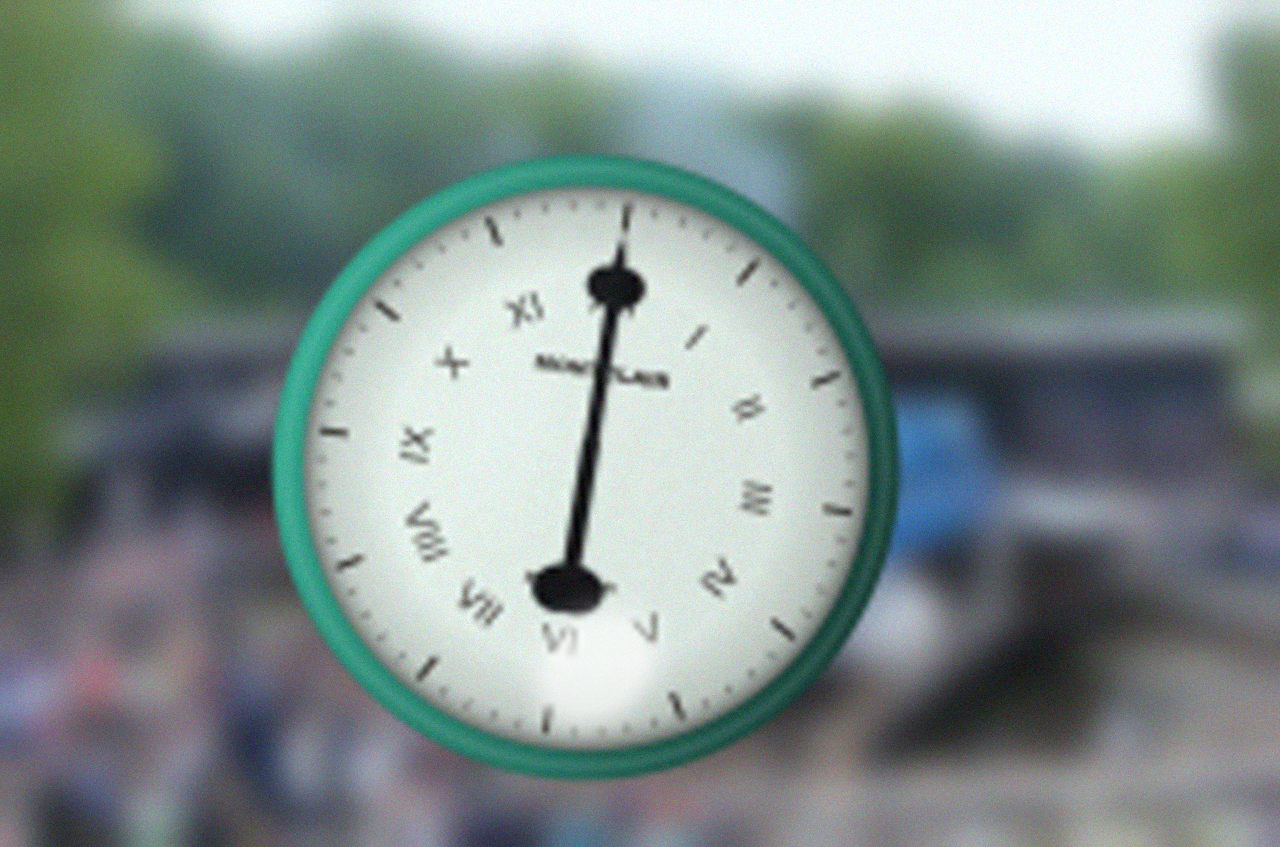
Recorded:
**6:00**
